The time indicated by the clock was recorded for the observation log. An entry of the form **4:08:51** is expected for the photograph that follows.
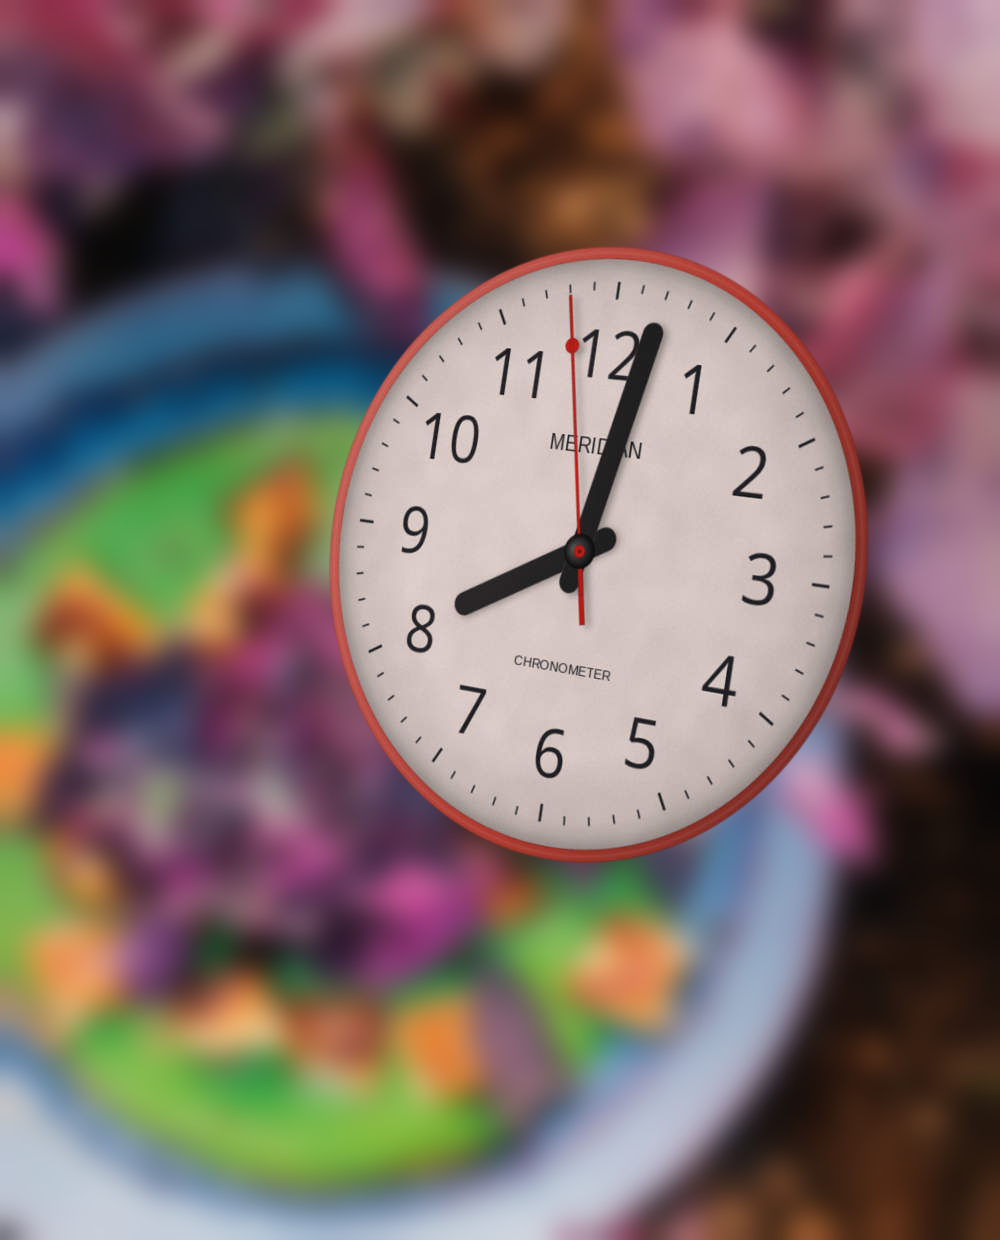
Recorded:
**8:01:58**
